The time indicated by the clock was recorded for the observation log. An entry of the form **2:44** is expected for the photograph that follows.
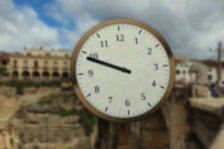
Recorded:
**9:49**
